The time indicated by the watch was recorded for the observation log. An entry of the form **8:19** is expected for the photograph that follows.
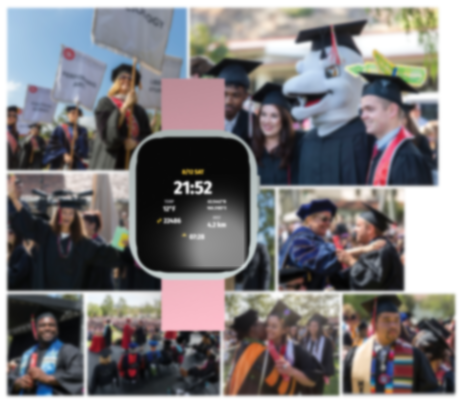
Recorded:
**21:52**
